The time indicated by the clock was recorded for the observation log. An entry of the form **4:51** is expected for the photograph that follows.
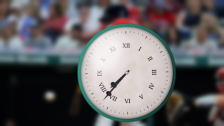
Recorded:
**7:37**
